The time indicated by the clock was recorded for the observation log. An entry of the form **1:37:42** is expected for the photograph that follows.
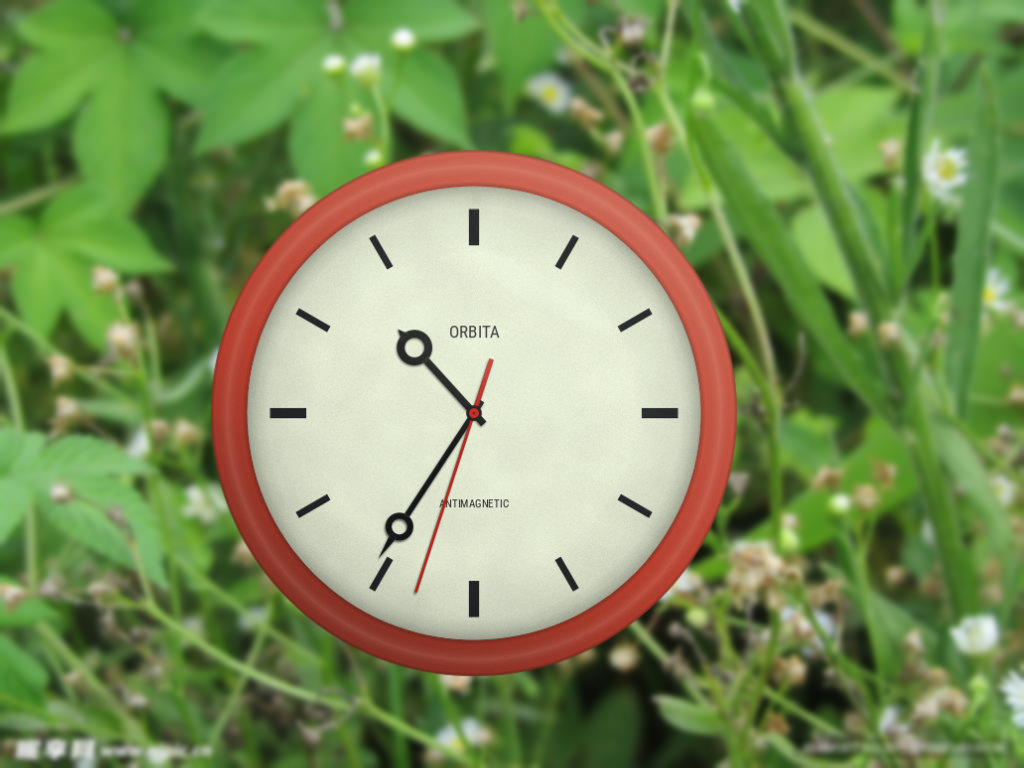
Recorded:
**10:35:33**
